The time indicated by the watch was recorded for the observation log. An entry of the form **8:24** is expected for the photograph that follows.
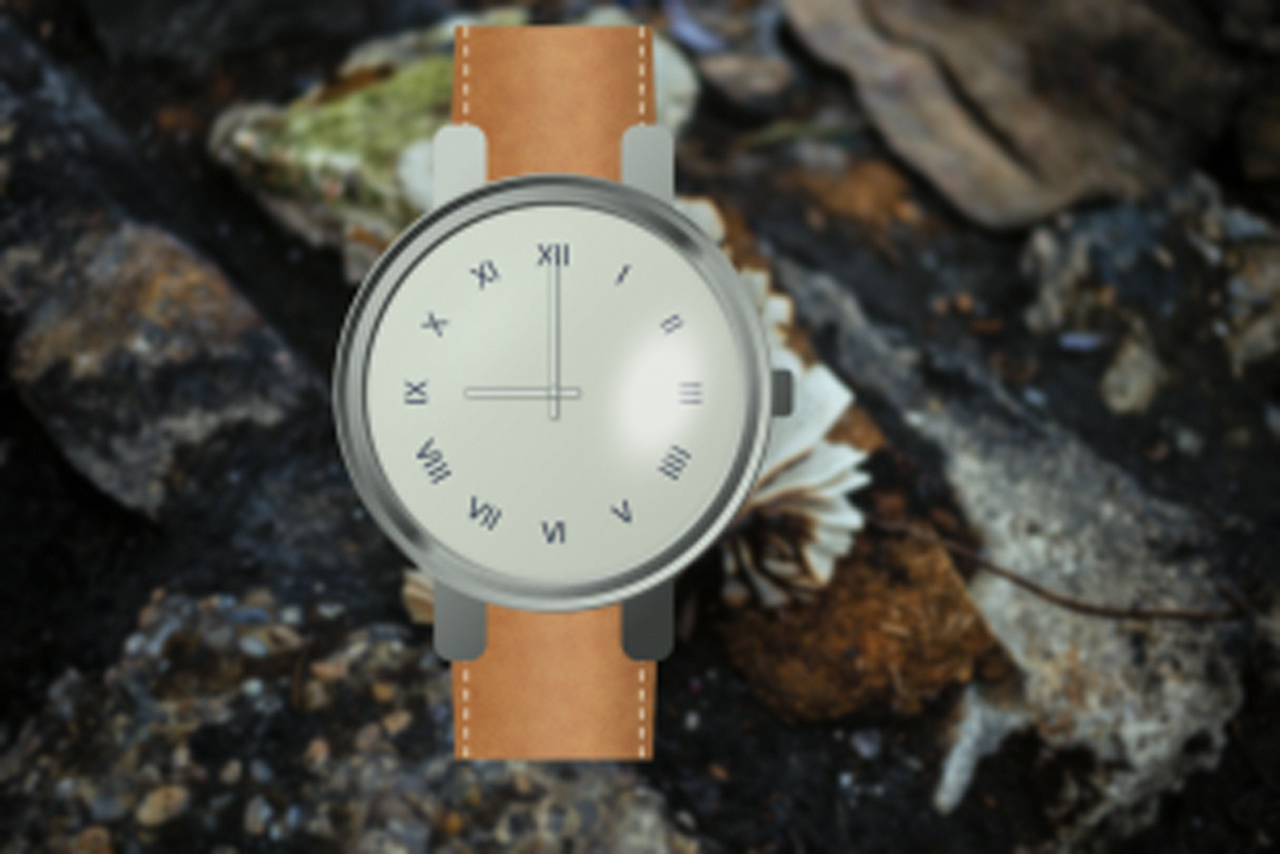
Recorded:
**9:00**
